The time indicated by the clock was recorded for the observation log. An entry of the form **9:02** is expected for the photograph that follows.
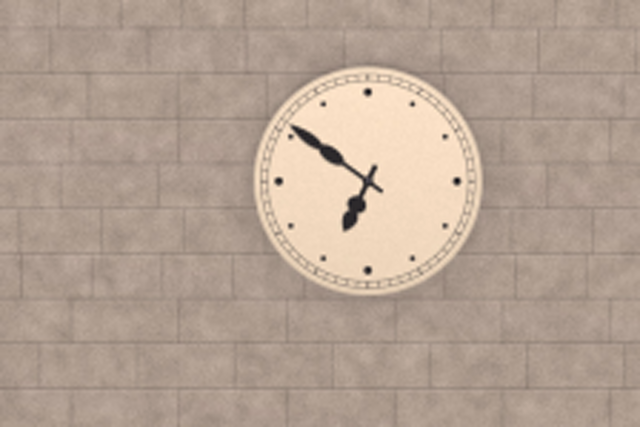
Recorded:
**6:51**
